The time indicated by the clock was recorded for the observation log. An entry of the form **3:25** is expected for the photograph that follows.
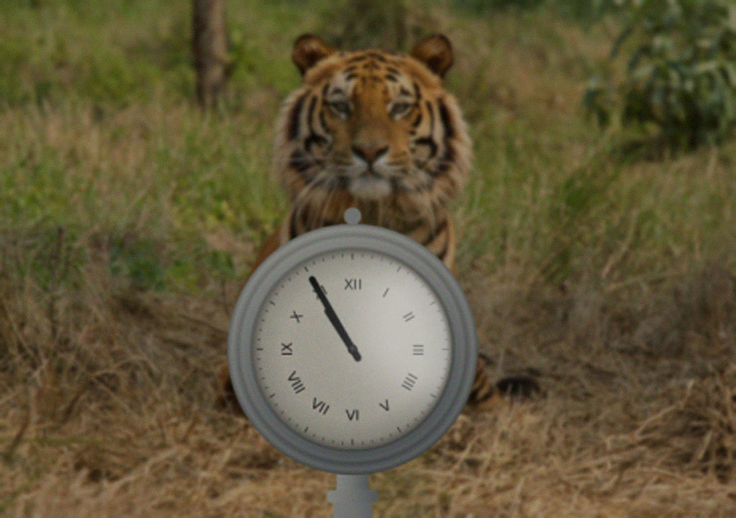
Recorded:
**10:55**
